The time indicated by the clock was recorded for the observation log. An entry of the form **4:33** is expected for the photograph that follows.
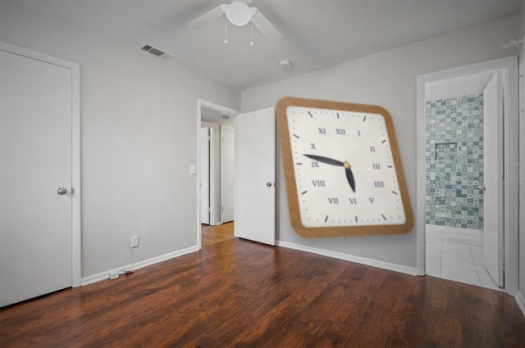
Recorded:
**5:47**
